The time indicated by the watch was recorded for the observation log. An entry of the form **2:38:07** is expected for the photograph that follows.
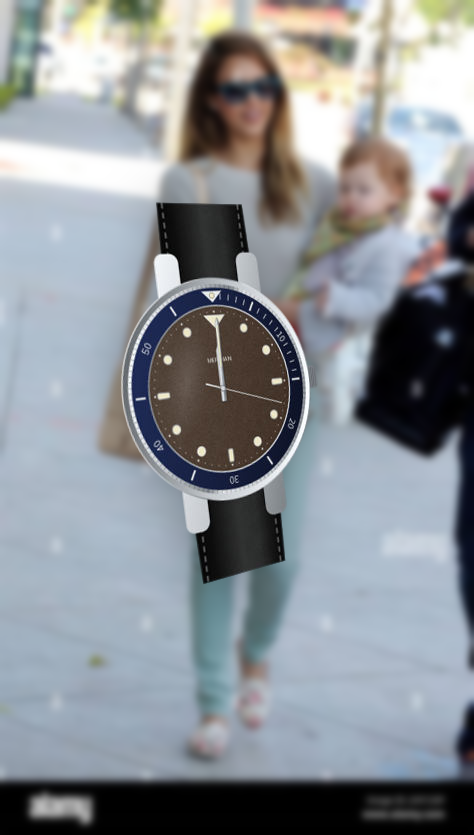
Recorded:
**12:00:18**
